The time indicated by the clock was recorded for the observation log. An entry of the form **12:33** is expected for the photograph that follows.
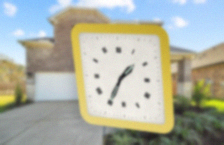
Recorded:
**1:35**
